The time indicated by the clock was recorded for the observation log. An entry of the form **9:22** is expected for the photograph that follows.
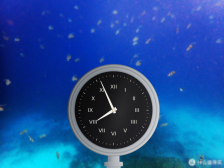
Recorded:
**7:56**
